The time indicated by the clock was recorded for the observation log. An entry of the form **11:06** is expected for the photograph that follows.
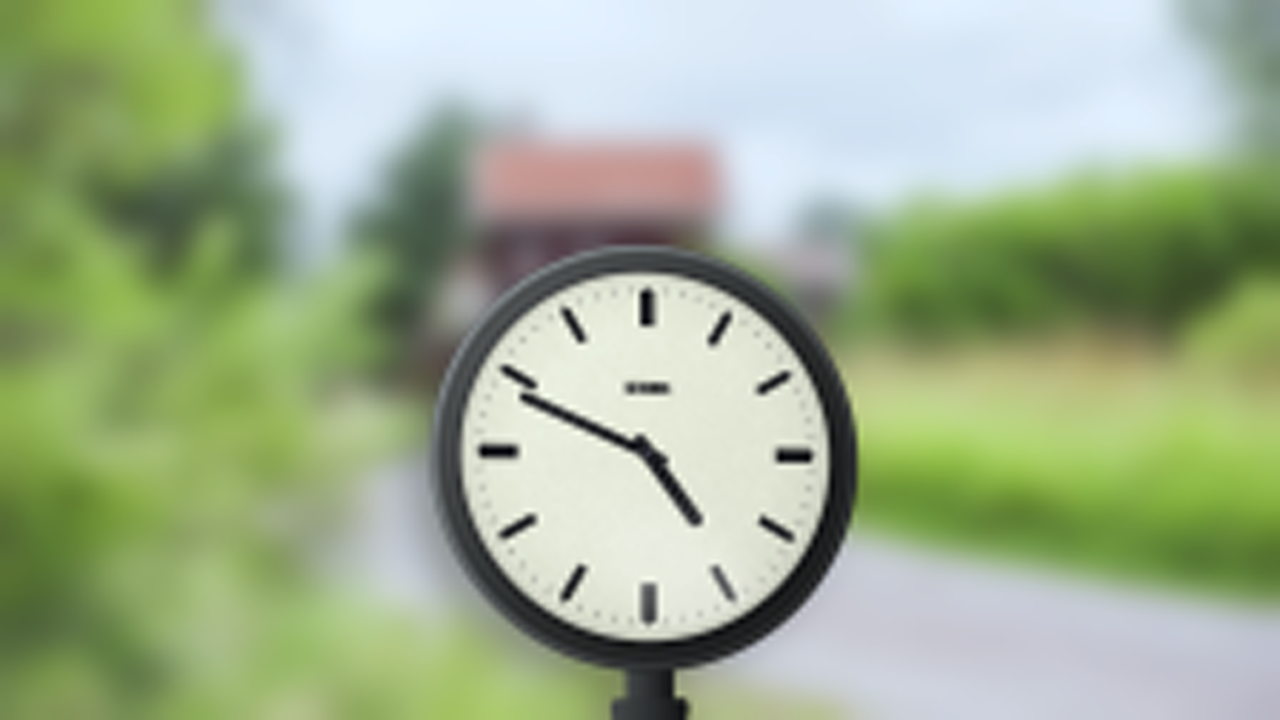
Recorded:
**4:49**
